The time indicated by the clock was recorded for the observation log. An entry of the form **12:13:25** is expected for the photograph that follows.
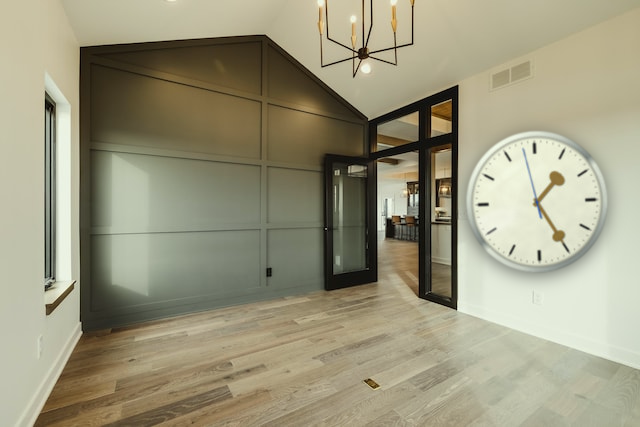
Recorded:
**1:24:58**
